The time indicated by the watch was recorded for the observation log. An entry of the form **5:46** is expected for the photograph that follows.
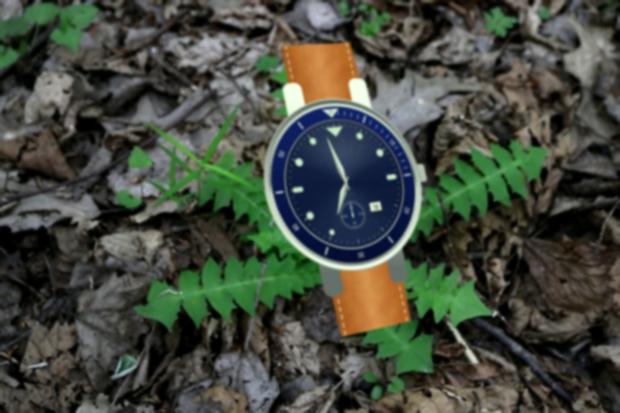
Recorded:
**6:58**
